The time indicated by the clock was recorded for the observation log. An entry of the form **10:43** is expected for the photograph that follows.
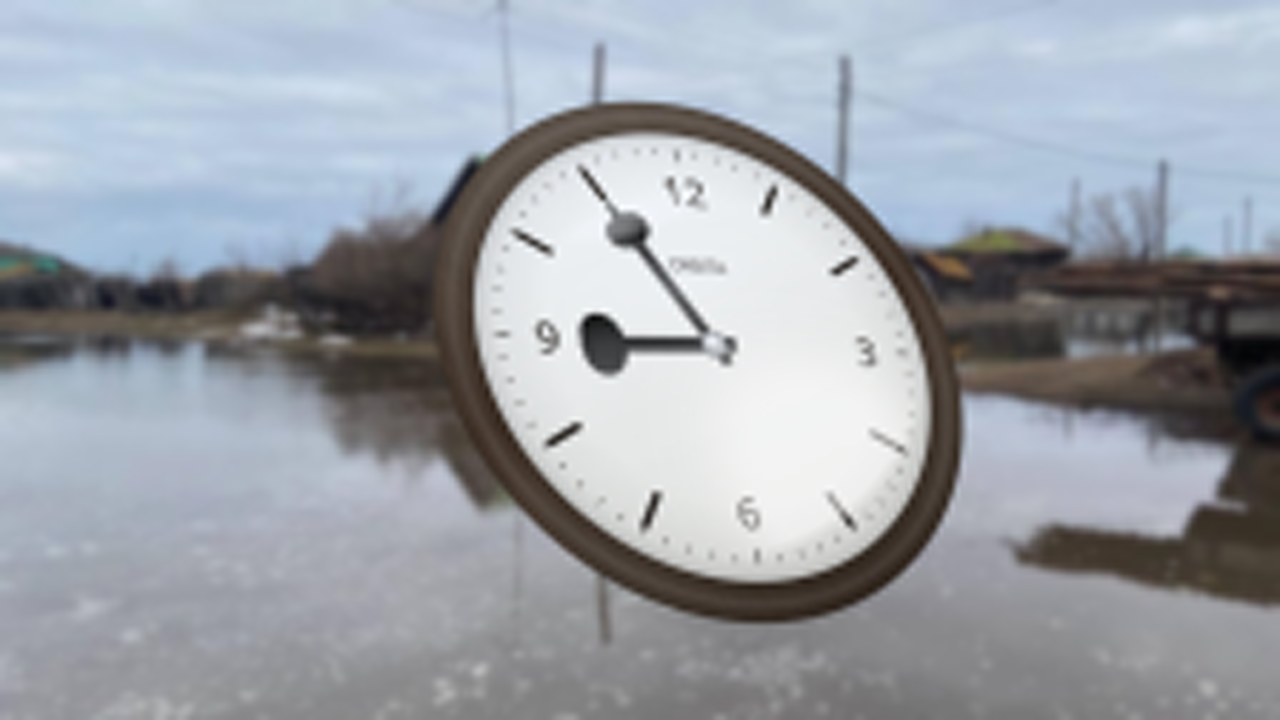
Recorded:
**8:55**
